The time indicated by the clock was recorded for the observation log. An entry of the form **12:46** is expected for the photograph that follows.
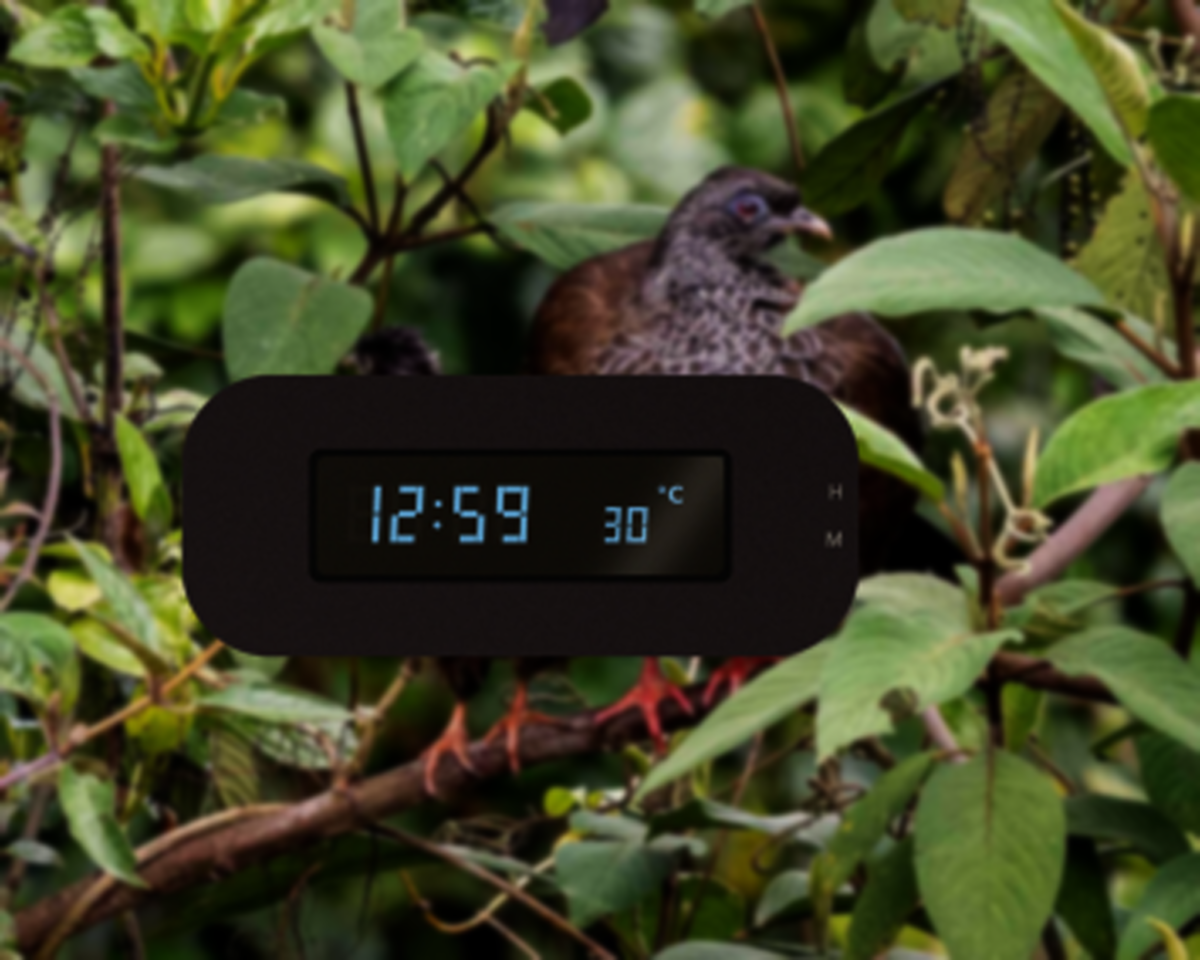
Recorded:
**12:59**
